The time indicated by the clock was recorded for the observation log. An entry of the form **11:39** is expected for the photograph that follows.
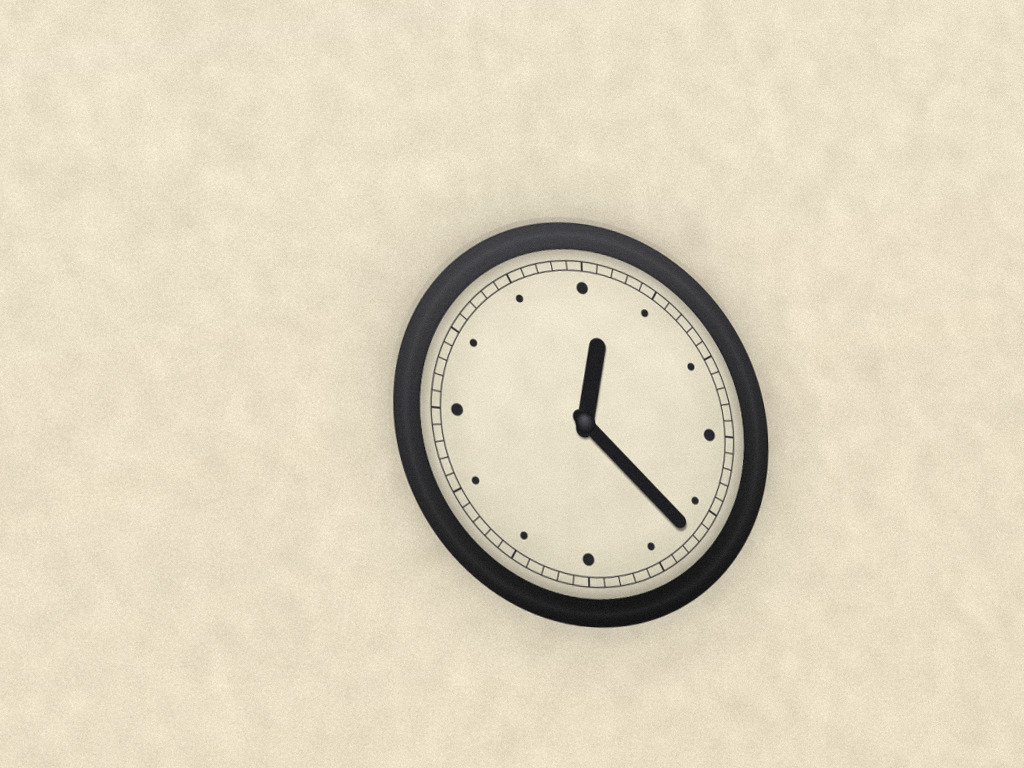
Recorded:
**12:22**
